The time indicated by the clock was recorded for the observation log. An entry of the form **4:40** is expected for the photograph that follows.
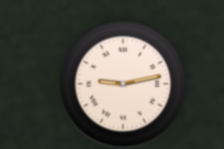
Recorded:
**9:13**
